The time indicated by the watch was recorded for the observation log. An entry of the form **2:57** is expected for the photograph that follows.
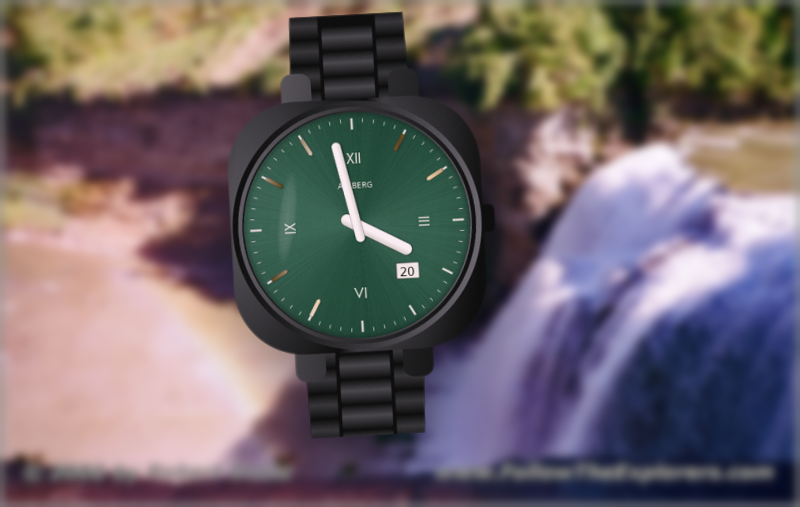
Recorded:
**3:58**
